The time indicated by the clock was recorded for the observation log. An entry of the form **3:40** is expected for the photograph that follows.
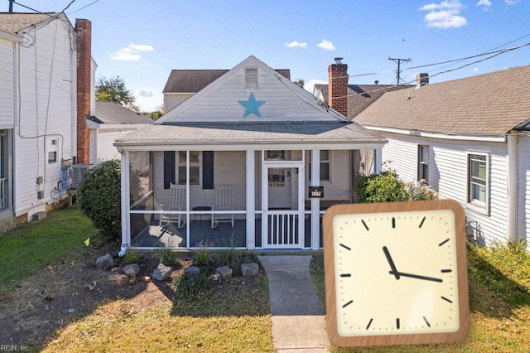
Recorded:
**11:17**
